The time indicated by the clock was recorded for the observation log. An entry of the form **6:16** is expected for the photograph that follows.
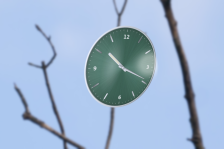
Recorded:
**10:19**
